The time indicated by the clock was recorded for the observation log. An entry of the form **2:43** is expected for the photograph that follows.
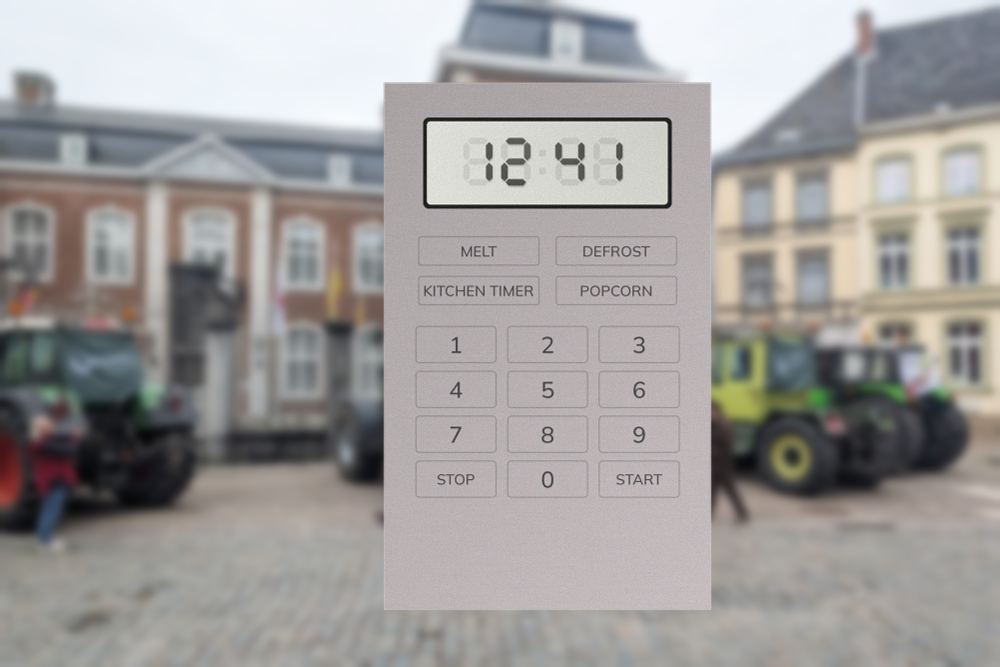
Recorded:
**12:41**
